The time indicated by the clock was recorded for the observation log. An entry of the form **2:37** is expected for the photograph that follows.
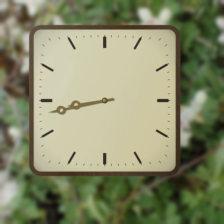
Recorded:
**8:43**
